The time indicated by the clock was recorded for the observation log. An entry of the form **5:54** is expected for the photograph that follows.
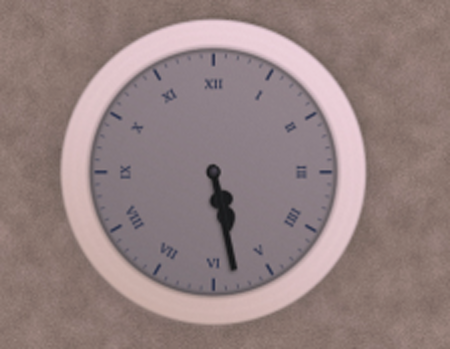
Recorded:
**5:28**
